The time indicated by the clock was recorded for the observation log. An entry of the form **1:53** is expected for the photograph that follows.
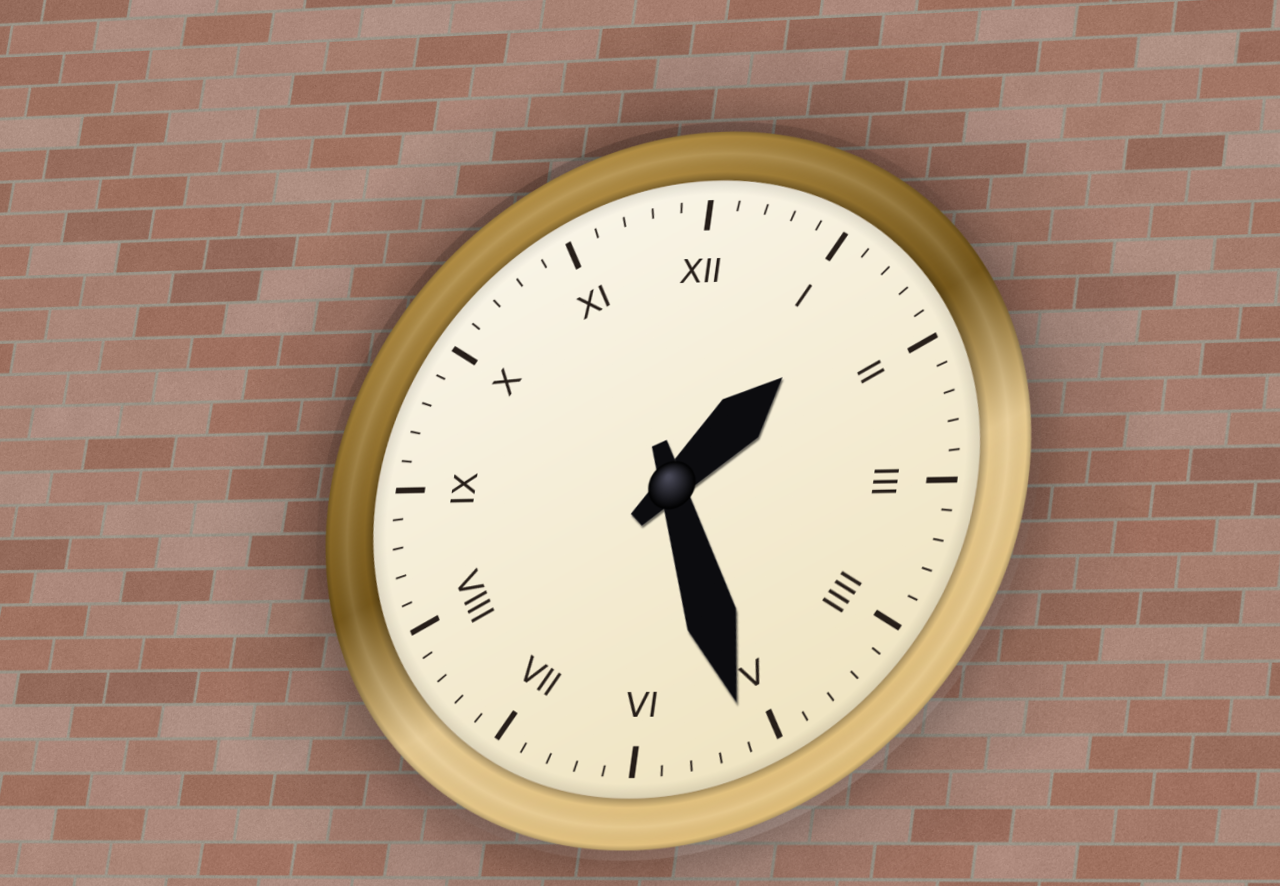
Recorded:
**1:26**
